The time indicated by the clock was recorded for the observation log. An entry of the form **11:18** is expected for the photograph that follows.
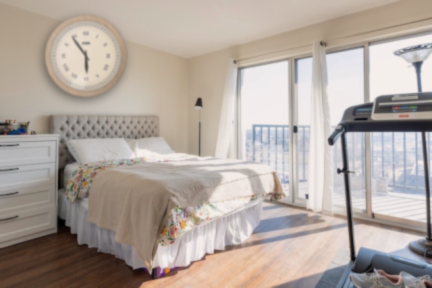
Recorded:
**5:54**
